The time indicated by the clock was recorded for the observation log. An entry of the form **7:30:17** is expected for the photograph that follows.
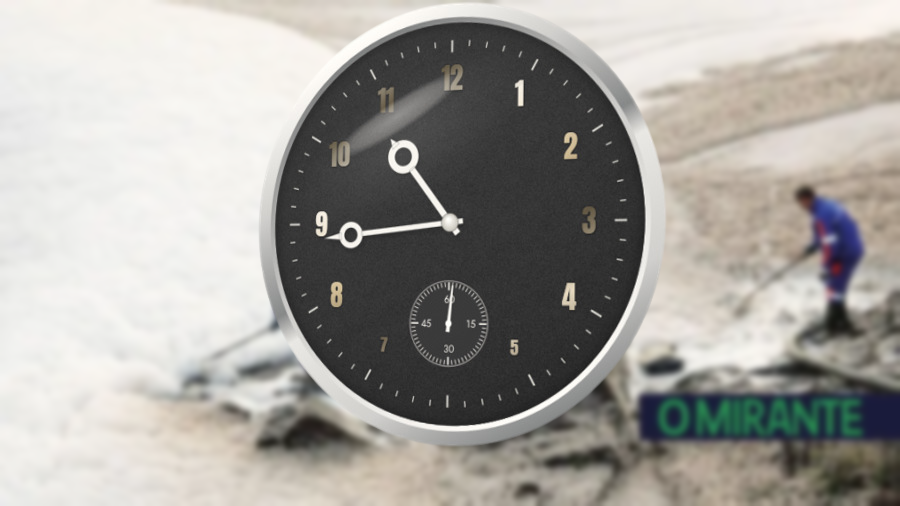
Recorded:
**10:44:01**
